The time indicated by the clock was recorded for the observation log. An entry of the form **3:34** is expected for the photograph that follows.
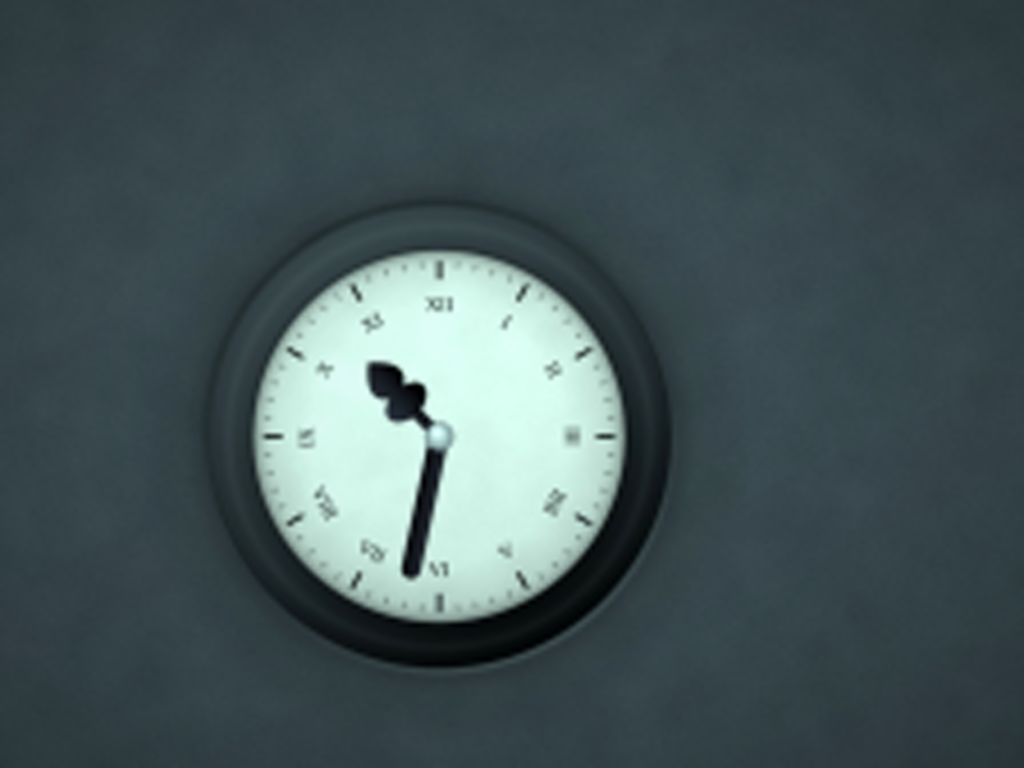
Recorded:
**10:32**
